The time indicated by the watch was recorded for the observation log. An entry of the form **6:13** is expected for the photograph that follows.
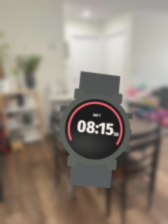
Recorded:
**8:15**
